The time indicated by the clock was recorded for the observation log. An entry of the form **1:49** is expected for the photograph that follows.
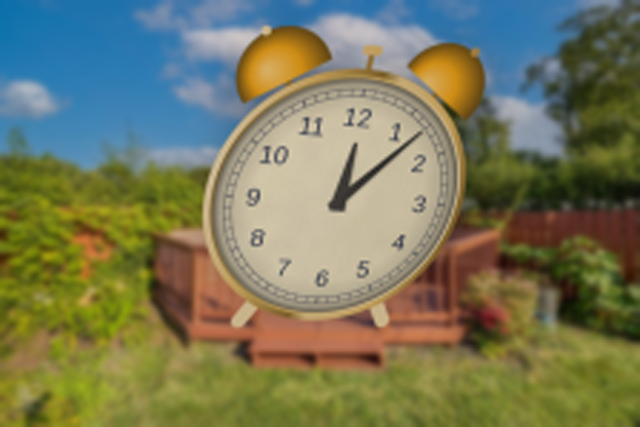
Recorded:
**12:07**
